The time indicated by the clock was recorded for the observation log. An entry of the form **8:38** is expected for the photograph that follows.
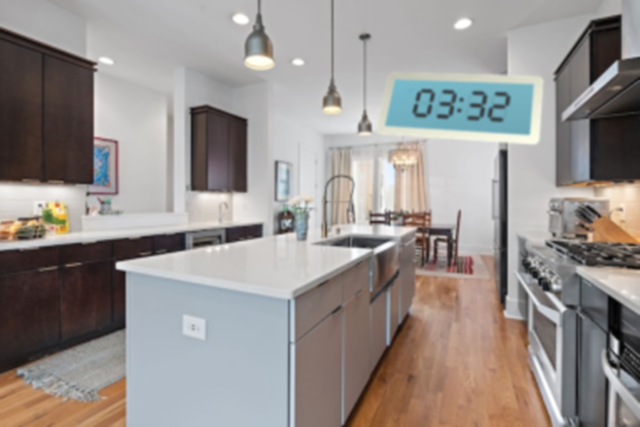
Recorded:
**3:32**
